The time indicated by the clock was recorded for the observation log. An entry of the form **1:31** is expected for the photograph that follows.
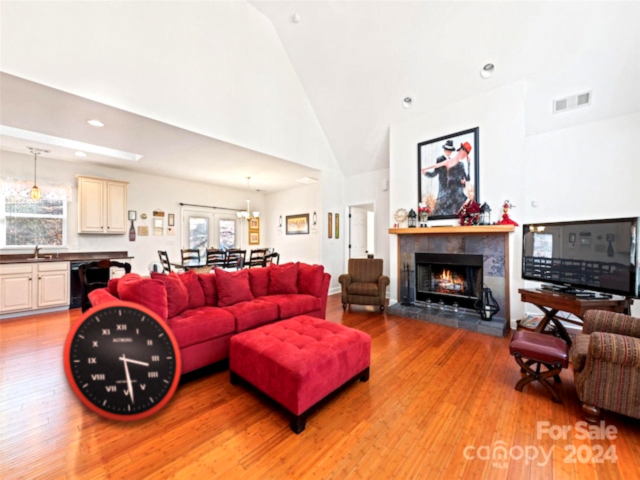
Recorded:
**3:29**
